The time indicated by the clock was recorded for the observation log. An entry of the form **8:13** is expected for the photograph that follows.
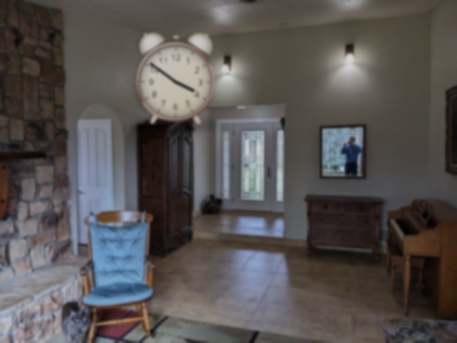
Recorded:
**3:51**
